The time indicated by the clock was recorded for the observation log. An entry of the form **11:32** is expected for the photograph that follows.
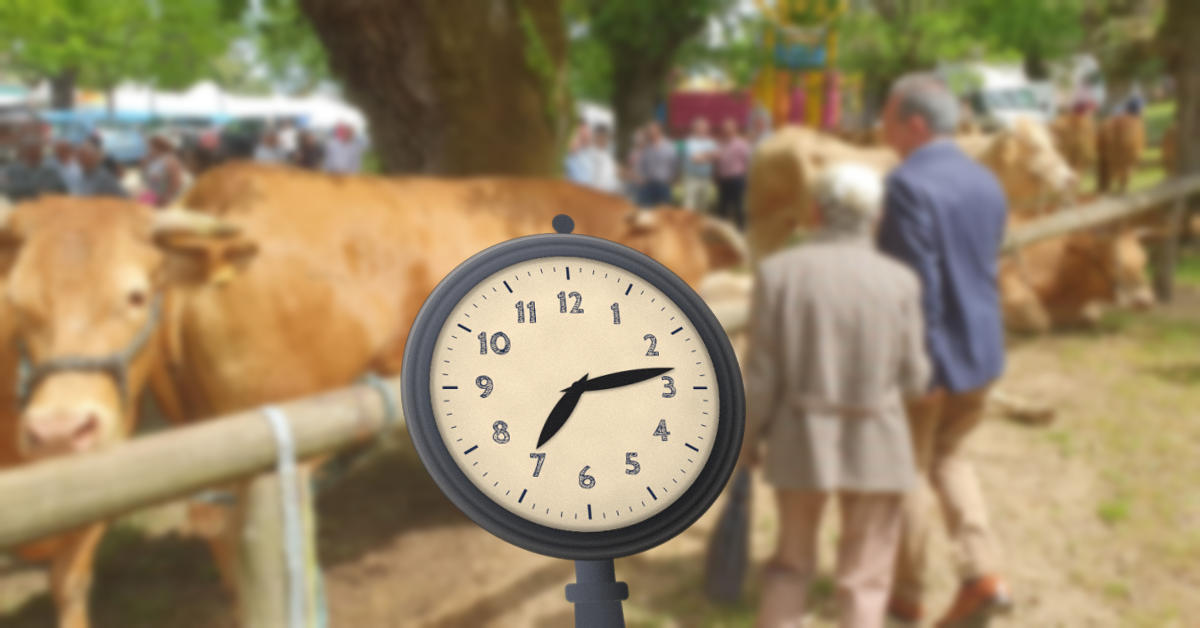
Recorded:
**7:13**
